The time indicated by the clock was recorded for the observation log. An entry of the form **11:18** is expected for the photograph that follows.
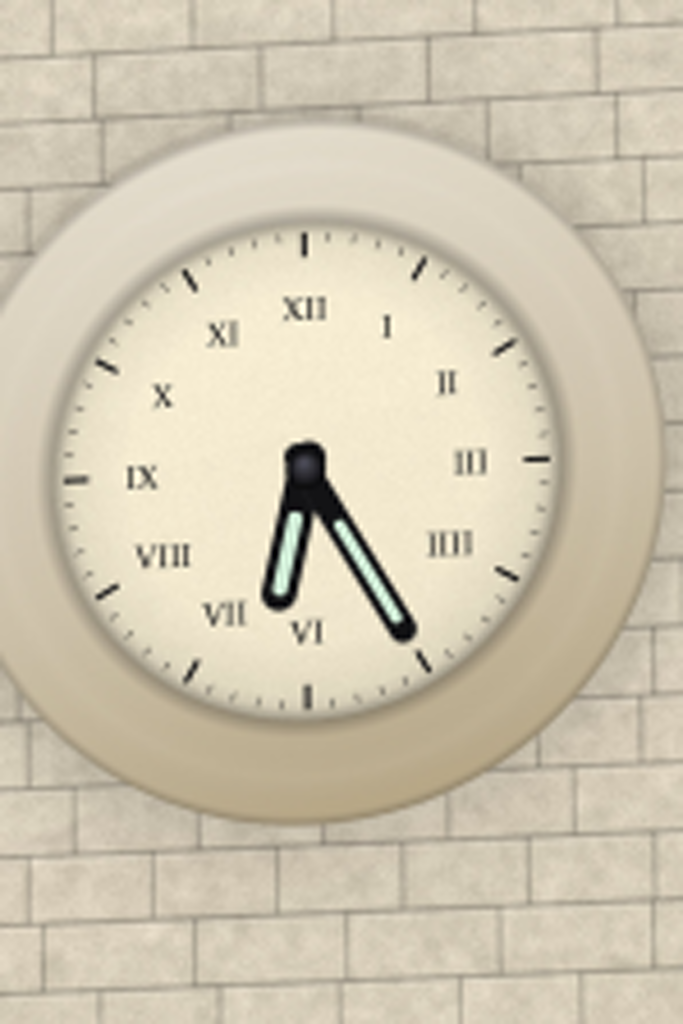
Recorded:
**6:25**
